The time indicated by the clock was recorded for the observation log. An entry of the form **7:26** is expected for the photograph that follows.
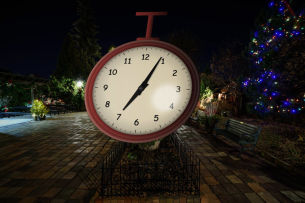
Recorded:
**7:04**
